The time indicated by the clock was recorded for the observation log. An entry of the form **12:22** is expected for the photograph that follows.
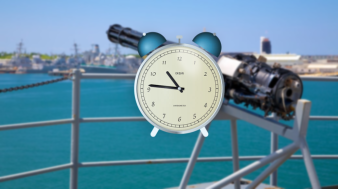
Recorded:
**10:46**
